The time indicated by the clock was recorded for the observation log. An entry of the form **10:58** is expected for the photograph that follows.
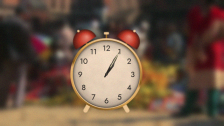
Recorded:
**1:05**
